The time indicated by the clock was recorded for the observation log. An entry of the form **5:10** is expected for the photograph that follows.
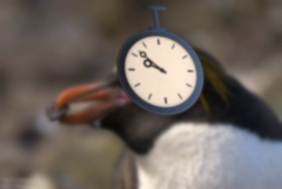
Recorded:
**9:52**
